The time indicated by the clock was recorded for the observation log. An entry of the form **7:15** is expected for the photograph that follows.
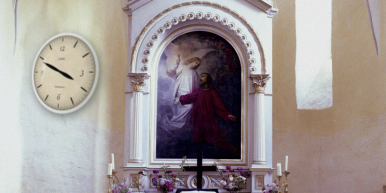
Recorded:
**3:49**
